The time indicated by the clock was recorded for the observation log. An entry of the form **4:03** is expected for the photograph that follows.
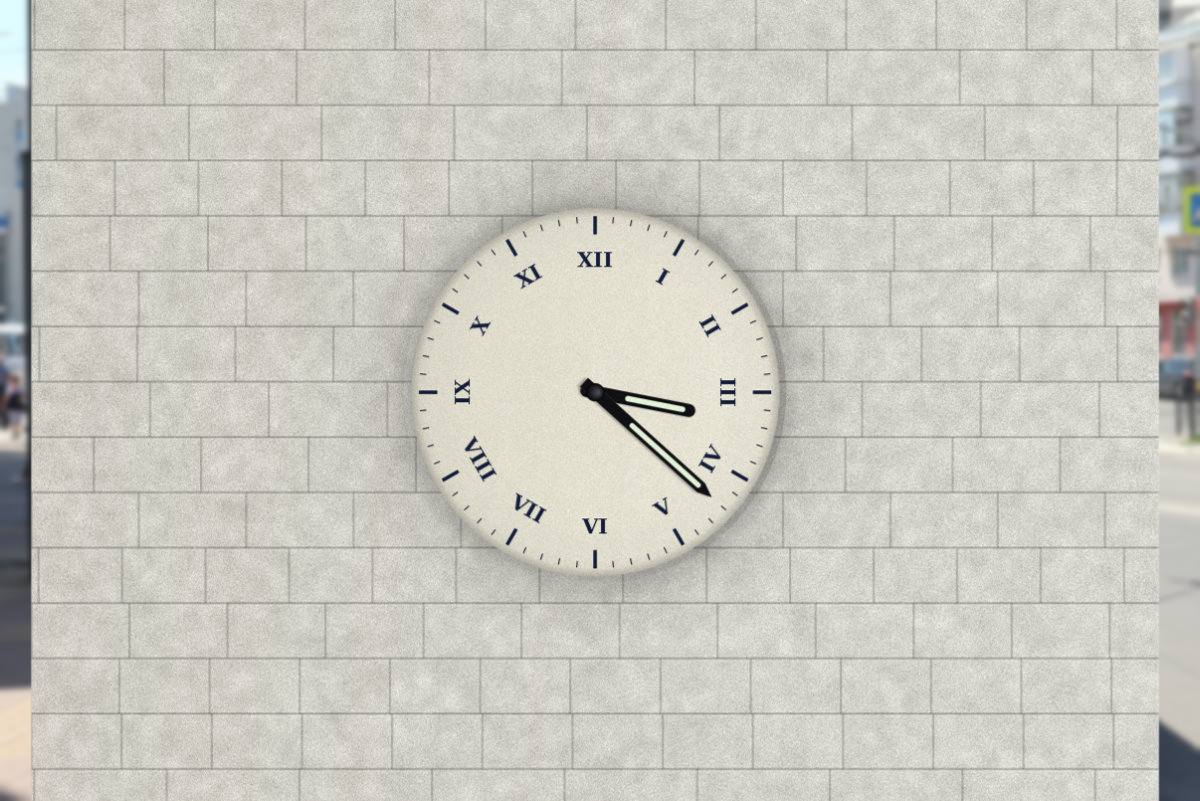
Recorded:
**3:22**
